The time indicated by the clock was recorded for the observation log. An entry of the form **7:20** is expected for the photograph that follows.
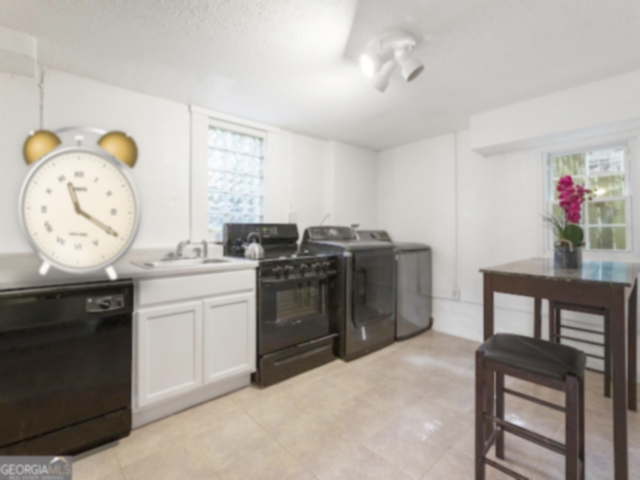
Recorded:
**11:20**
